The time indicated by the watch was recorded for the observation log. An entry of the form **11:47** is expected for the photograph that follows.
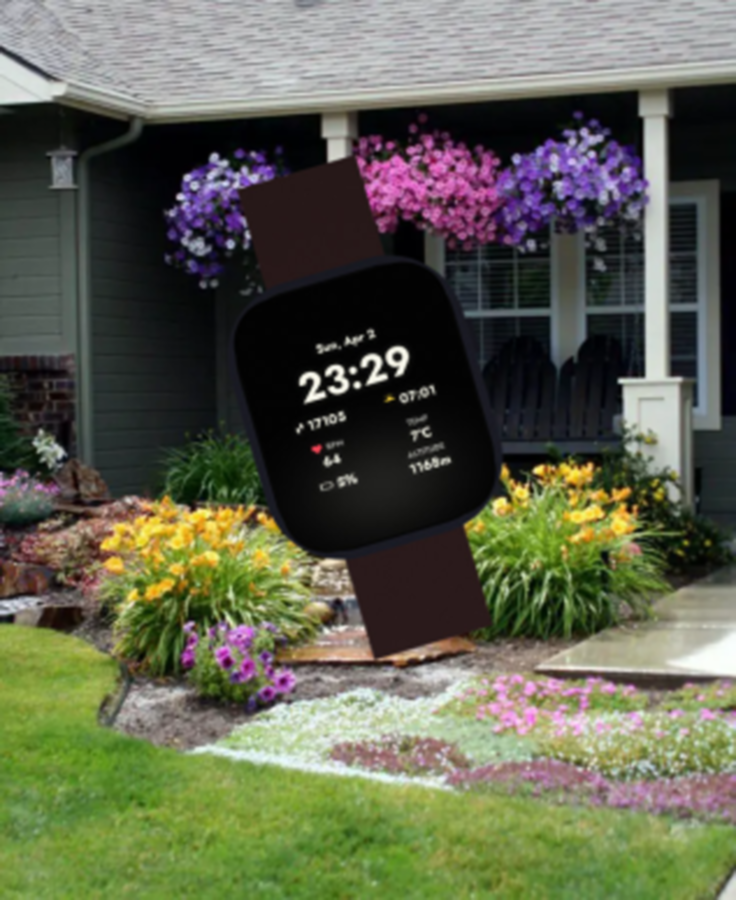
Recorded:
**23:29**
